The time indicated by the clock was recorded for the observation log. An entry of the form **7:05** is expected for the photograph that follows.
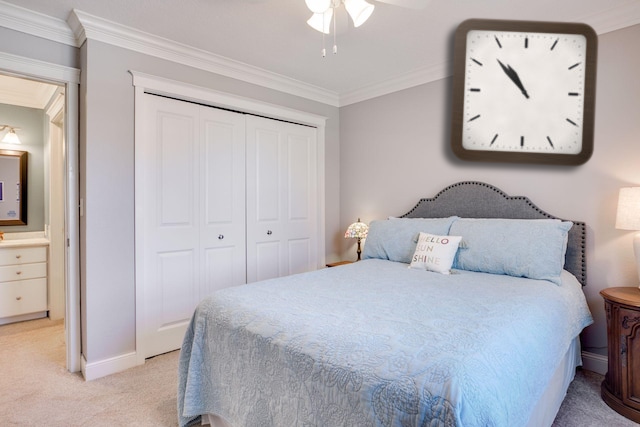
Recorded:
**10:53**
